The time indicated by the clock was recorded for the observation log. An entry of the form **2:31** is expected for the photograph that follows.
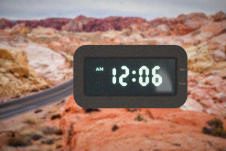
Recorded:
**12:06**
